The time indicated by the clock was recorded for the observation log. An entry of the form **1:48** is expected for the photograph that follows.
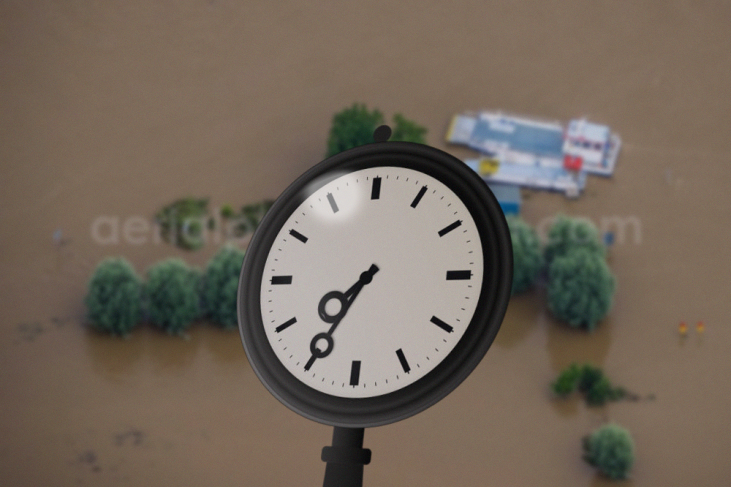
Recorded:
**7:35**
